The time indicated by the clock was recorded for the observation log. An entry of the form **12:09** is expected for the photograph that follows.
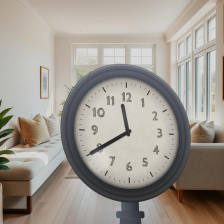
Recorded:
**11:40**
